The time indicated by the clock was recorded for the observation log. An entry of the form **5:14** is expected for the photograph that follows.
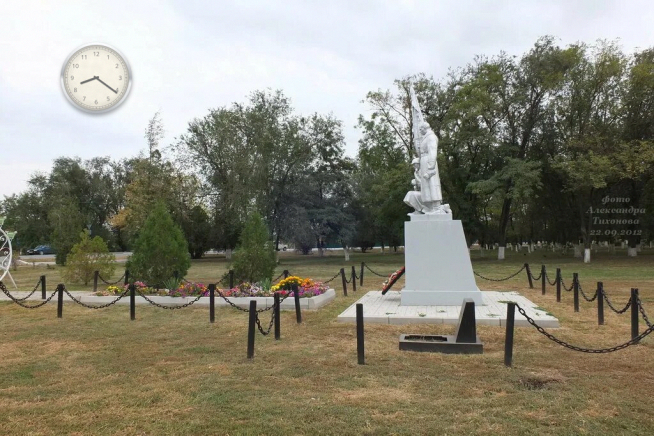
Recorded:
**8:21**
